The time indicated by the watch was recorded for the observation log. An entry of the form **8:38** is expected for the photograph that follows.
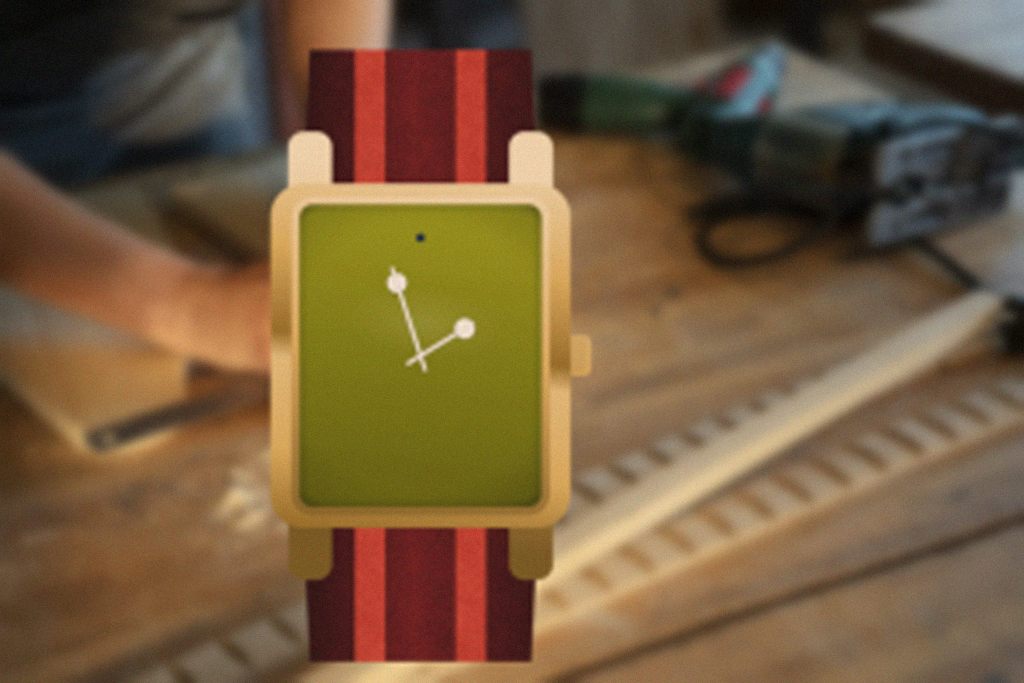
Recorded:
**1:57**
